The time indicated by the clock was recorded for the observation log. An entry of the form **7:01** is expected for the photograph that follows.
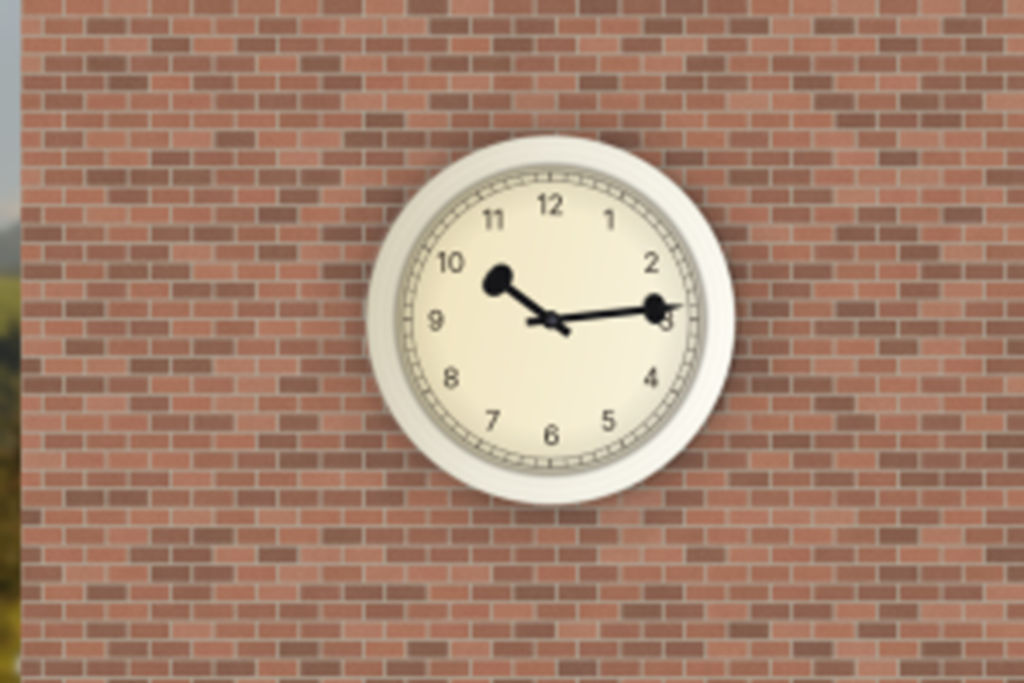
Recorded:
**10:14**
